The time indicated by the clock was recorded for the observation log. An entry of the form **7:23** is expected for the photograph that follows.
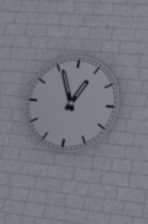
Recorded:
**12:56**
